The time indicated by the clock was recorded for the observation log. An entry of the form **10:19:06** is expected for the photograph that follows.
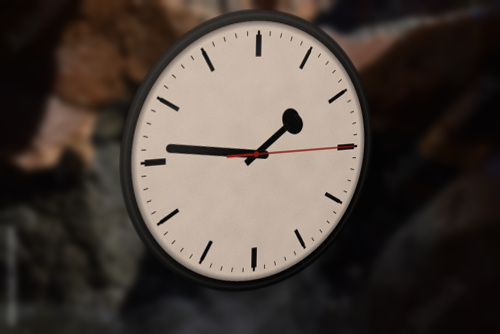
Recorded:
**1:46:15**
